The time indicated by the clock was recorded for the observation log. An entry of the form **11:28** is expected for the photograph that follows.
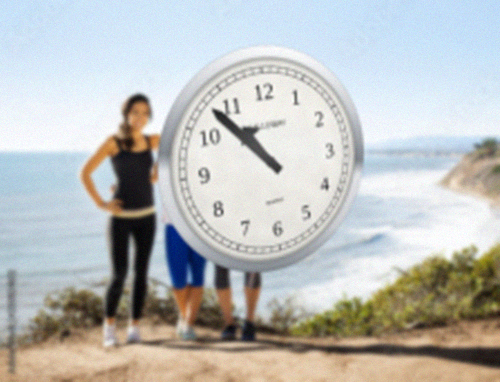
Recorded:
**10:53**
